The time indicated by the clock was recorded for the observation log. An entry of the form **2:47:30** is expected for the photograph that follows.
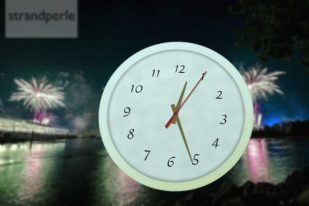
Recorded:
**12:26:05**
